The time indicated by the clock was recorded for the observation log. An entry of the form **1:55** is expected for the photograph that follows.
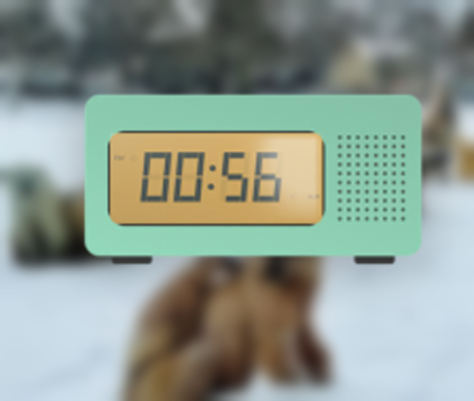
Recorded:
**0:56**
